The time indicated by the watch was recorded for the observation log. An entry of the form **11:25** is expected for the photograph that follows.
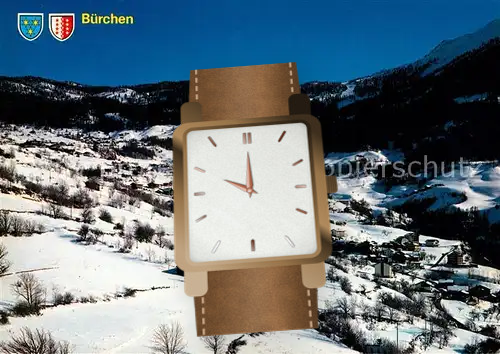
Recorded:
**10:00**
